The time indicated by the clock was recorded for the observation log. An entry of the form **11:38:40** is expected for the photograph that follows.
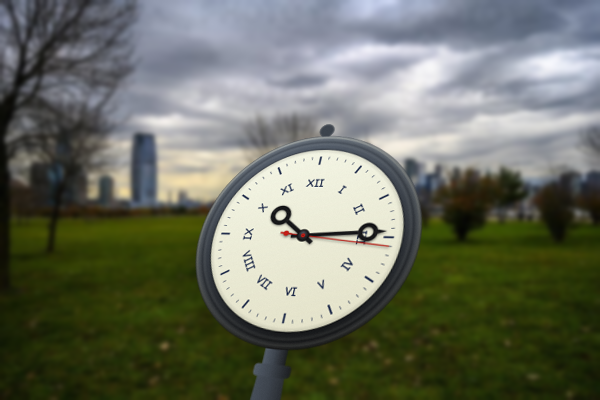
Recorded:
**10:14:16**
